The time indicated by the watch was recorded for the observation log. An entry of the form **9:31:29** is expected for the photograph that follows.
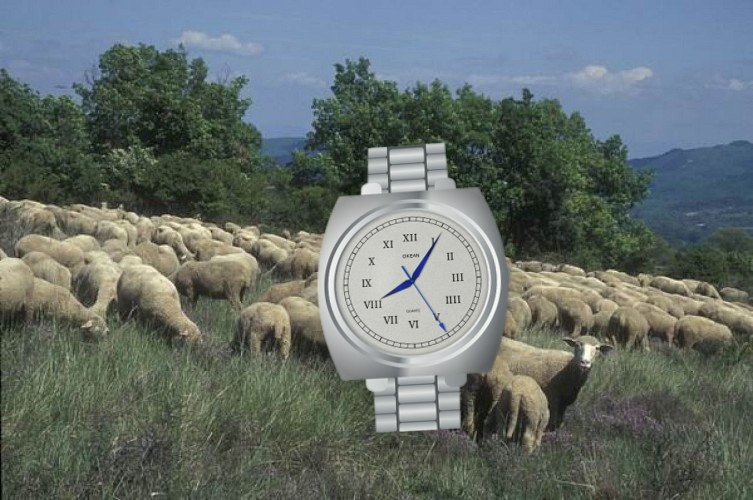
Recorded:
**8:05:25**
